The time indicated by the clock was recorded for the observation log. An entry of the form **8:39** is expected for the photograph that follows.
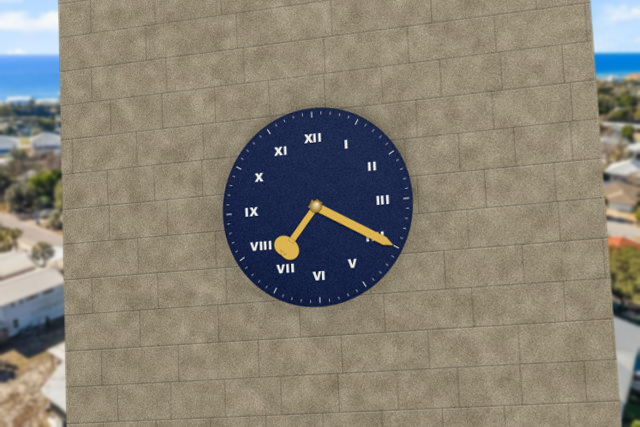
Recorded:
**7:20**
